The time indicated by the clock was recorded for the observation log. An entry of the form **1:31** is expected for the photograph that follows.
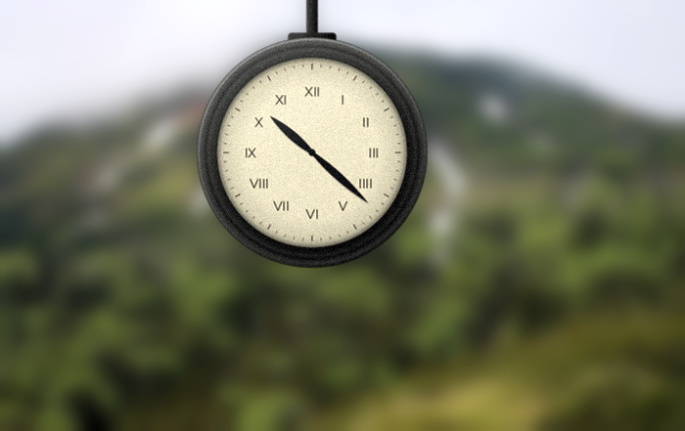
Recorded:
**10:22**
